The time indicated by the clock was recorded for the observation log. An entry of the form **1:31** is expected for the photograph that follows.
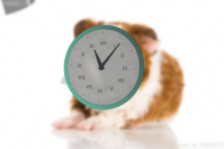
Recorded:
**11:06**
